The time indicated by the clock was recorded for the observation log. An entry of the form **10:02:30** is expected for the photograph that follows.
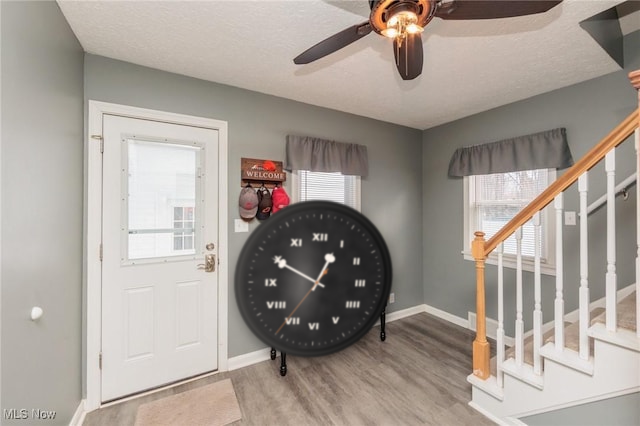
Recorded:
**12:49:36**
